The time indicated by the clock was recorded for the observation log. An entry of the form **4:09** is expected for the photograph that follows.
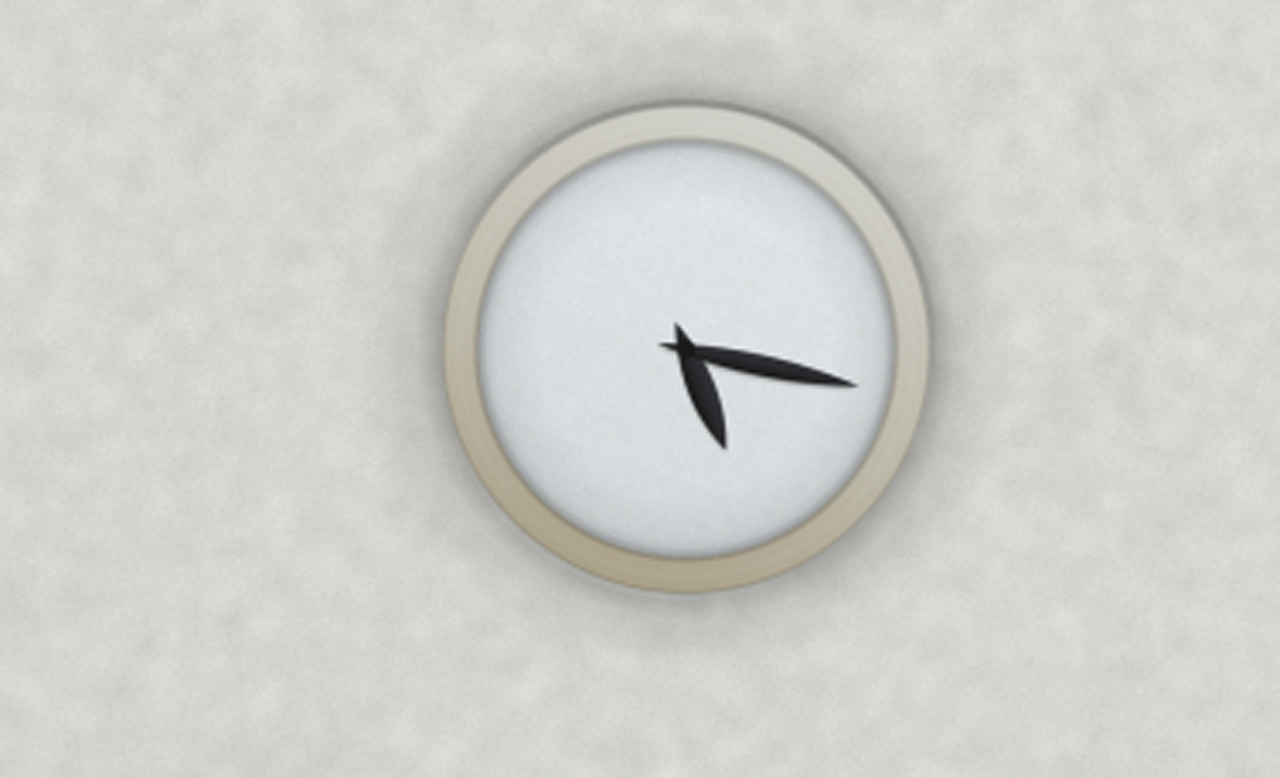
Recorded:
**5:17**
